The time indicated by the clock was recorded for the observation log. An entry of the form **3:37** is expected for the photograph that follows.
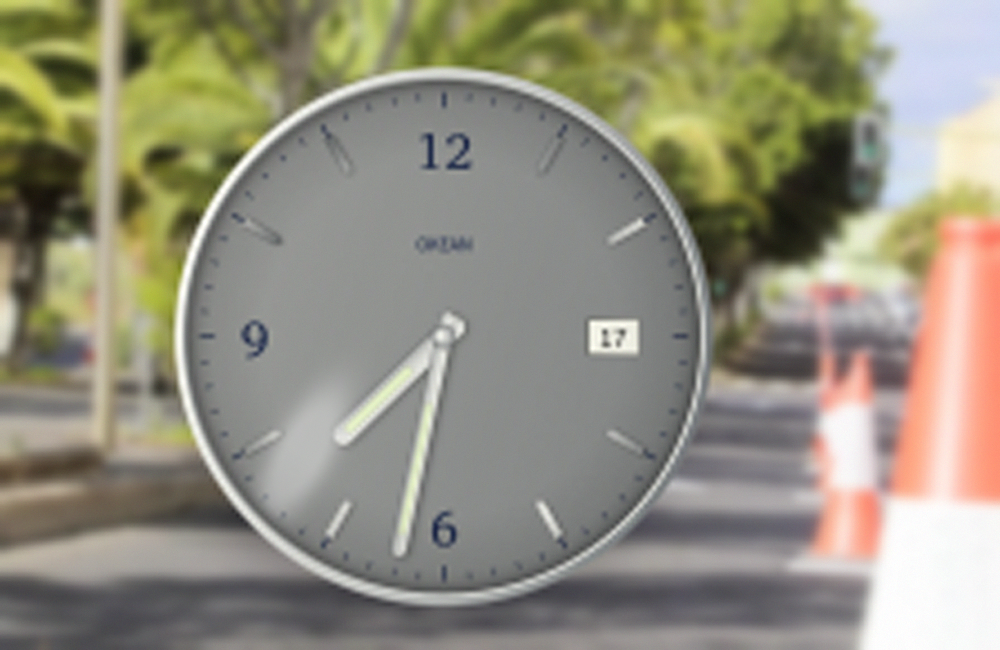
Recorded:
**7:32**
